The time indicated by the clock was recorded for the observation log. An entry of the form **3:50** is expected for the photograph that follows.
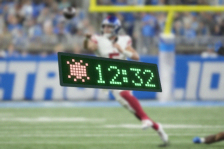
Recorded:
**12:32**
